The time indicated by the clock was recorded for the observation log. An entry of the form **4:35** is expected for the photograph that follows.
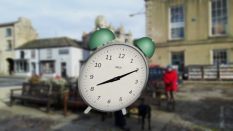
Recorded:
**8:10**
